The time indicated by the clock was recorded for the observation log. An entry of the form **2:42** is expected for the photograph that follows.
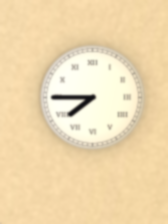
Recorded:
**7:45**
